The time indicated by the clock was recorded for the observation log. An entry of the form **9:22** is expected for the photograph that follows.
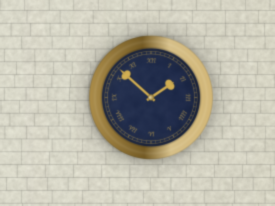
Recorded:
**1:52**
